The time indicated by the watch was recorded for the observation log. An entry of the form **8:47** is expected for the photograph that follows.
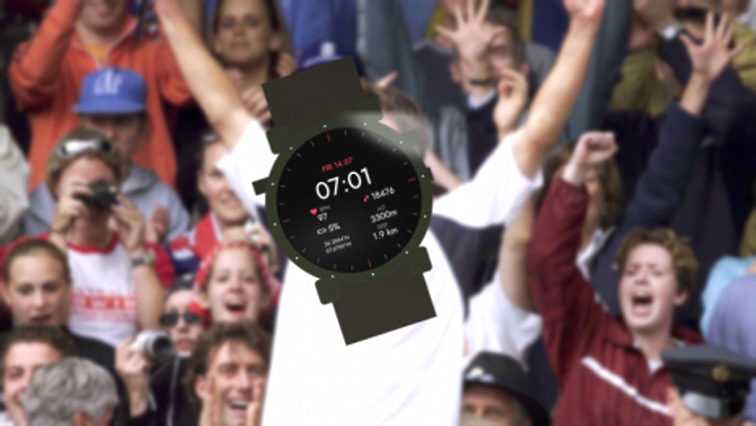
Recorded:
**7:01**
